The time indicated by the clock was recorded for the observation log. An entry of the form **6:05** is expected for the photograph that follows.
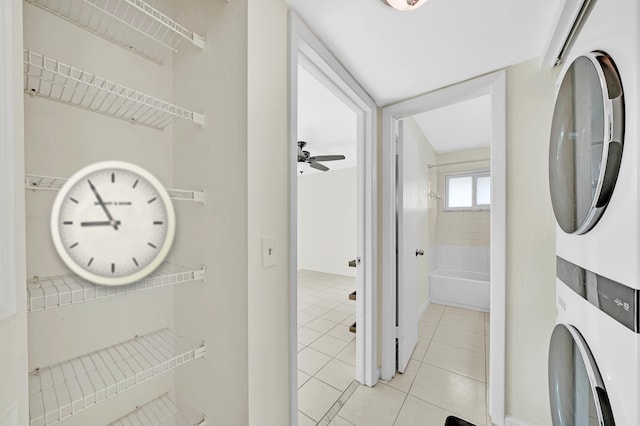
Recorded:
**8:55**
